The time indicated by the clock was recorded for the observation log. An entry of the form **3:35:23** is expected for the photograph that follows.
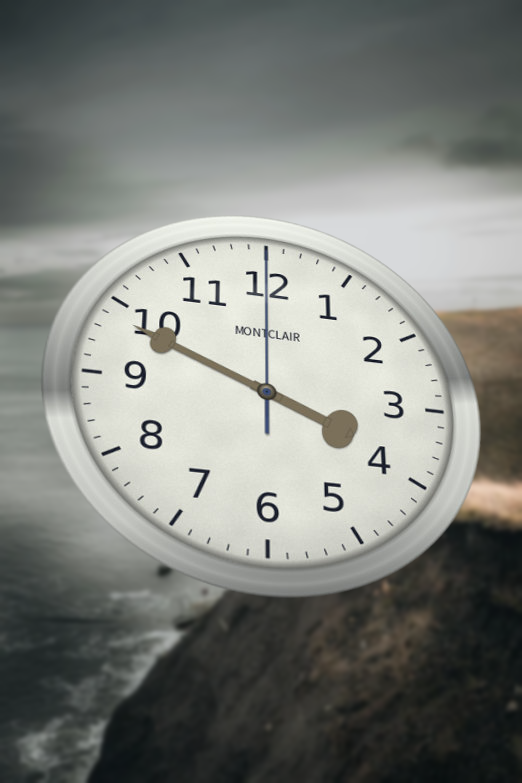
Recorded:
**3:49:00**
